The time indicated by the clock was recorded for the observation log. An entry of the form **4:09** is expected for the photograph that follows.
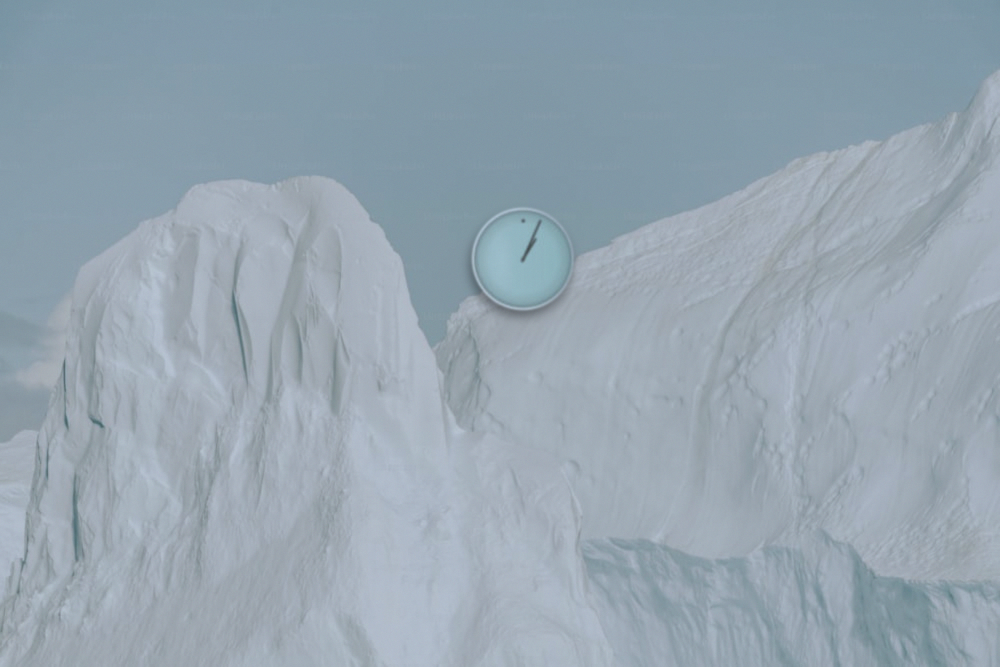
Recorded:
**1:04**
